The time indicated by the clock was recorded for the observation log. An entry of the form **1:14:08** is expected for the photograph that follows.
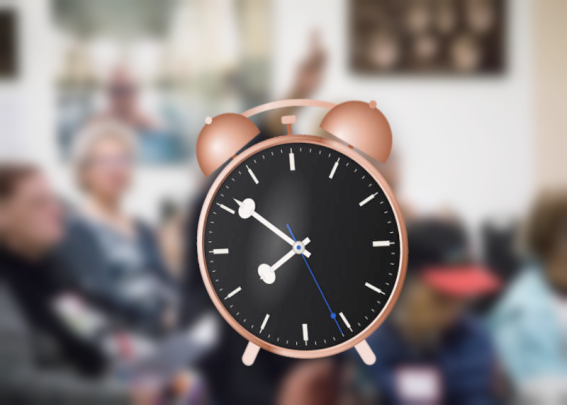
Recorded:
**7:51:26**
